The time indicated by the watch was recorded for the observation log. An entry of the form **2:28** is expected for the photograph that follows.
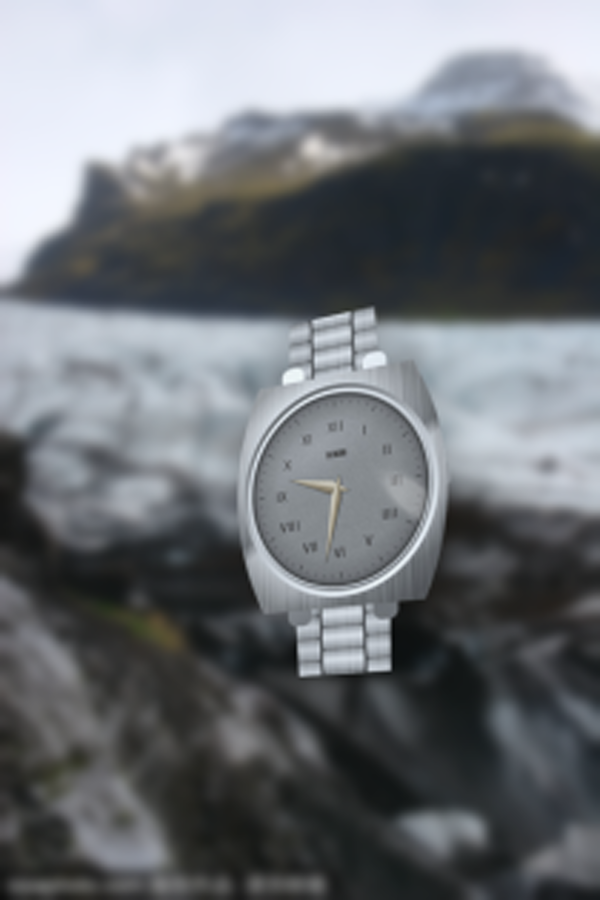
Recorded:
**9:32**
